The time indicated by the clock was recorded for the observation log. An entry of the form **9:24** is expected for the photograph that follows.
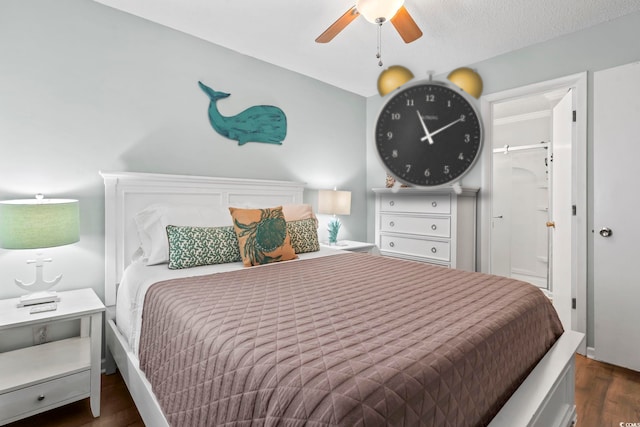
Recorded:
**11:10**
